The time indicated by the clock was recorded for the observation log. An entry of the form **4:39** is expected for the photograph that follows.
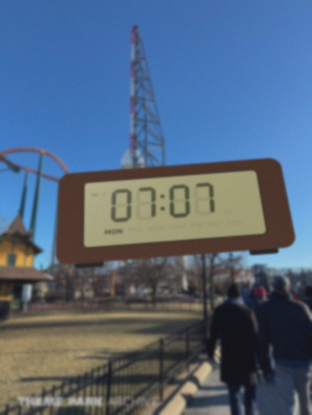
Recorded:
**7:07**
